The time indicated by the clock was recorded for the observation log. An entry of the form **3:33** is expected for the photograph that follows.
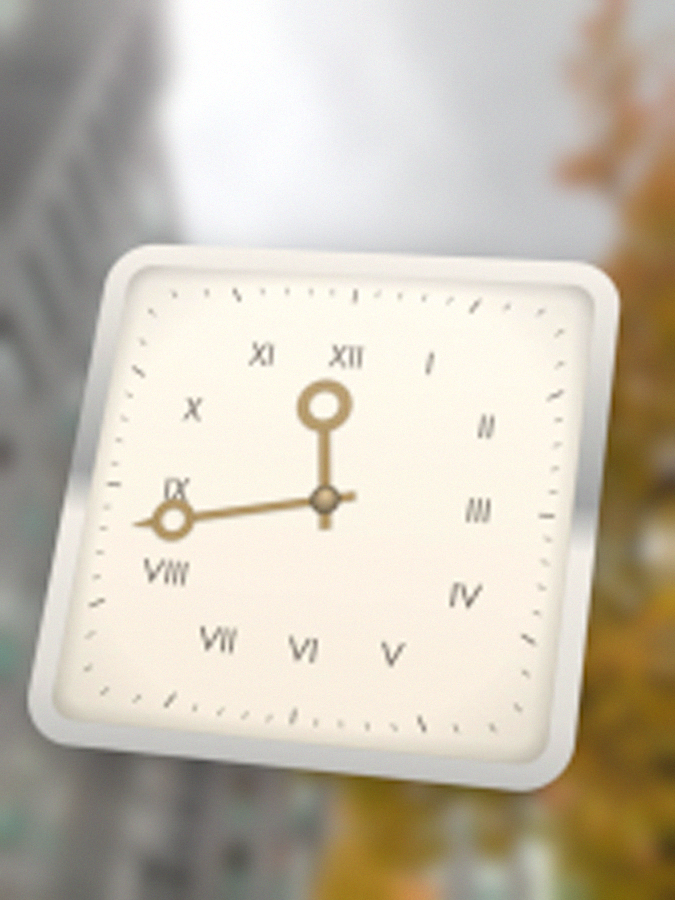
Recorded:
**11:43**
